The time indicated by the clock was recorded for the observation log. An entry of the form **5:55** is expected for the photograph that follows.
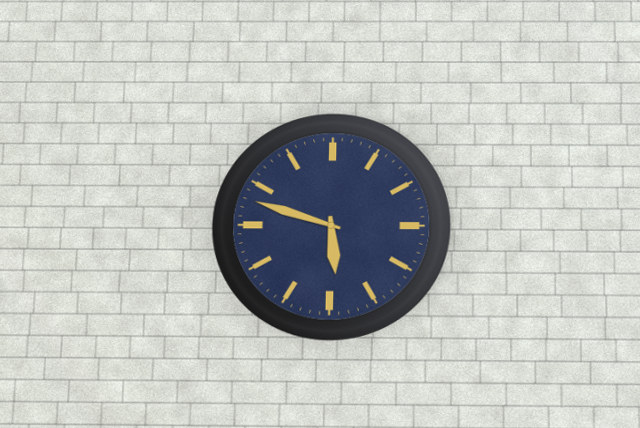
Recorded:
**5:48**
